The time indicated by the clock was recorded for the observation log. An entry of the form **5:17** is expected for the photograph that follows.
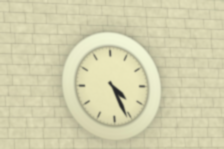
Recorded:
**4:26**
